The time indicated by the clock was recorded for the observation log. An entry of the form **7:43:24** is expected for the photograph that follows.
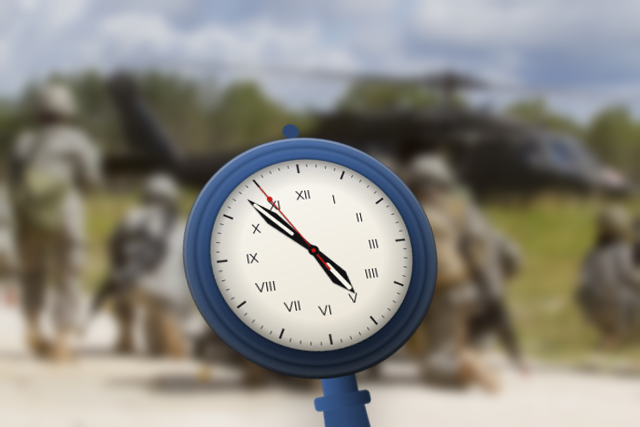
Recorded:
**4:52:55**
